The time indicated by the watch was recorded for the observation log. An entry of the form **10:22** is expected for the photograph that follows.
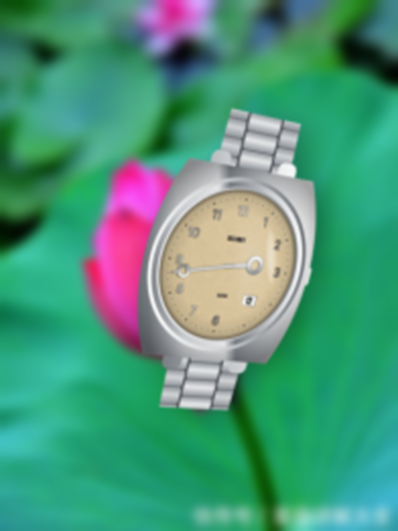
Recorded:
**2:43**
